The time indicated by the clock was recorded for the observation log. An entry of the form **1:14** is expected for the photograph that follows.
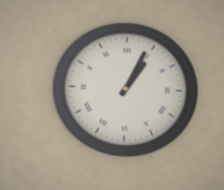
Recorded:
**1:04**
